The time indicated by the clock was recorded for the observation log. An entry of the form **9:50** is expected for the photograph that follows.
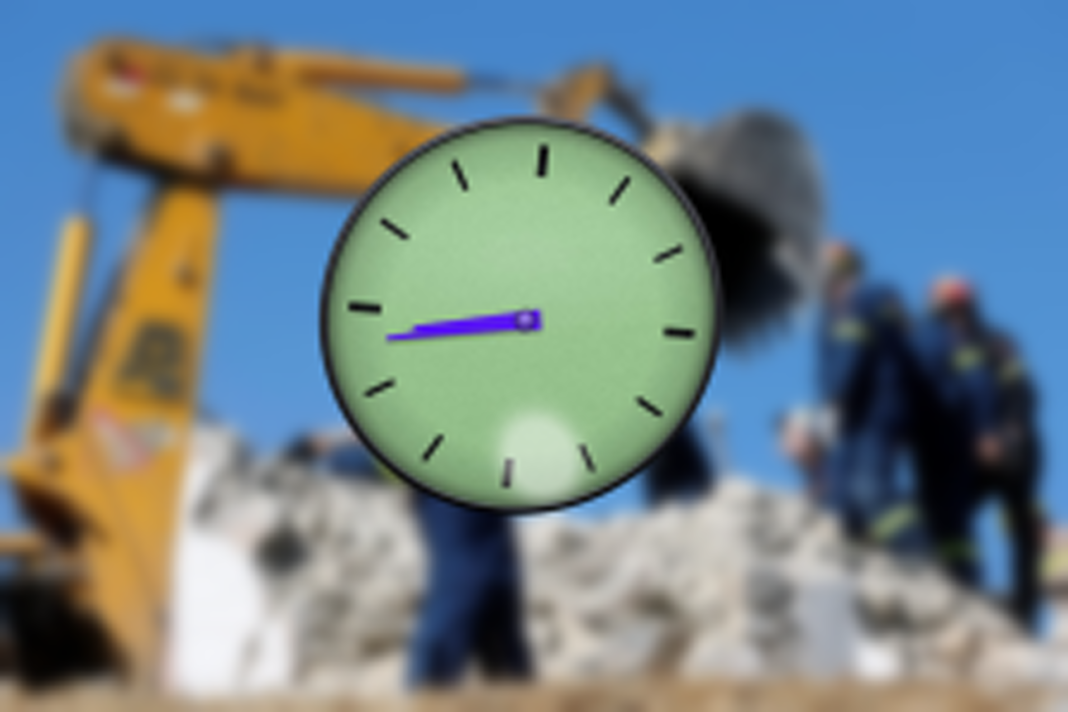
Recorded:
**8:43**
